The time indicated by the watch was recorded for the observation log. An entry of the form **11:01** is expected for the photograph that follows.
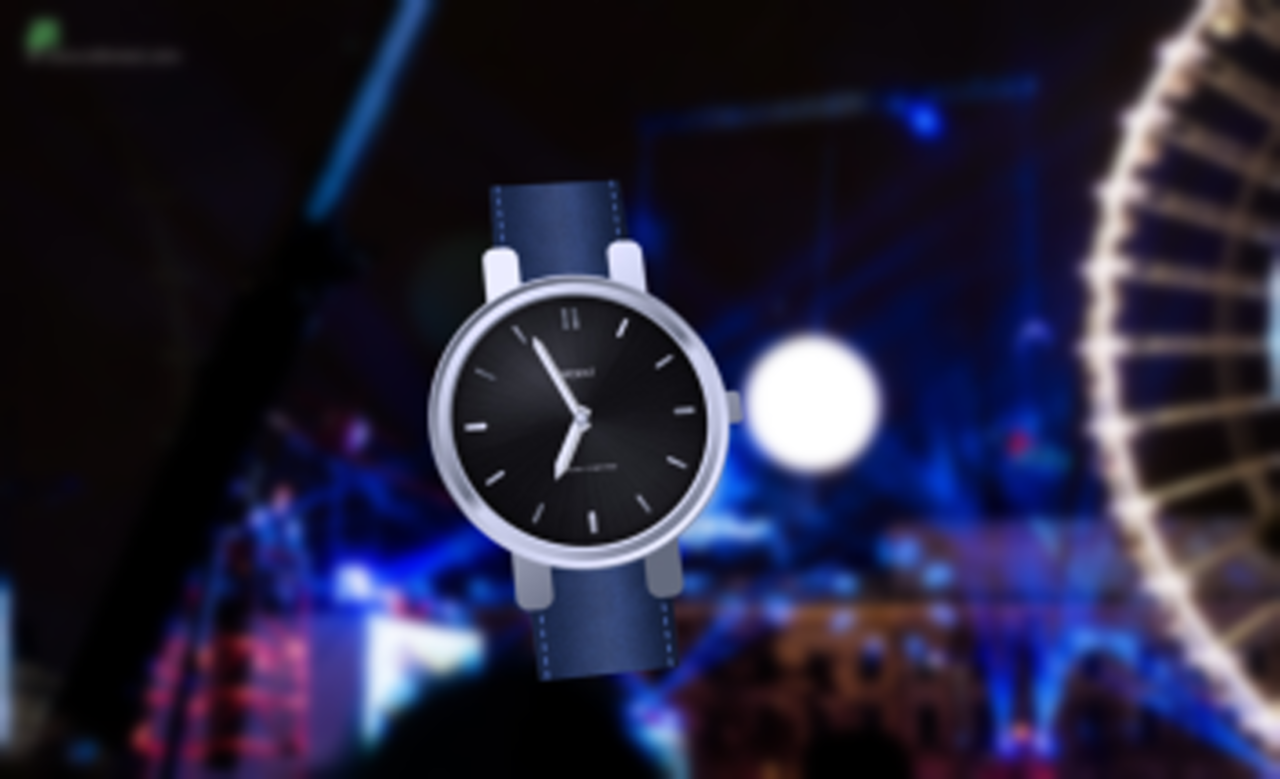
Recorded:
**6:56**
